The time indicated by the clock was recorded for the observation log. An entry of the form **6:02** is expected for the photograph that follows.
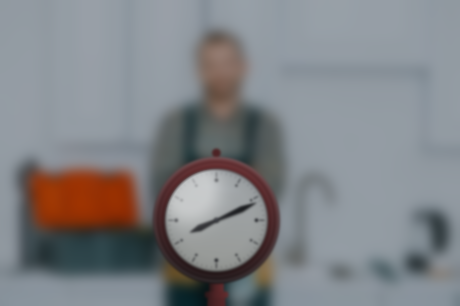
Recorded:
**8:11**
